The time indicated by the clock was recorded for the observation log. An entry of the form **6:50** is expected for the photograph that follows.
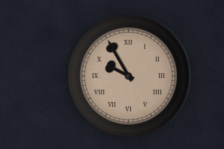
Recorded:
**9:55**
